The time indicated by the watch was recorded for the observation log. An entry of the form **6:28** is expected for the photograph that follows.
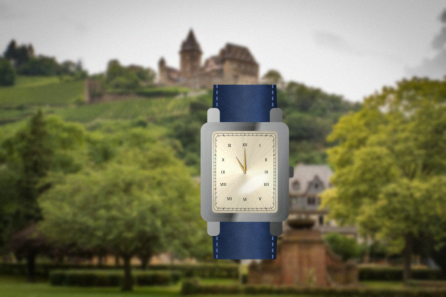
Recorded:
**11:00**
